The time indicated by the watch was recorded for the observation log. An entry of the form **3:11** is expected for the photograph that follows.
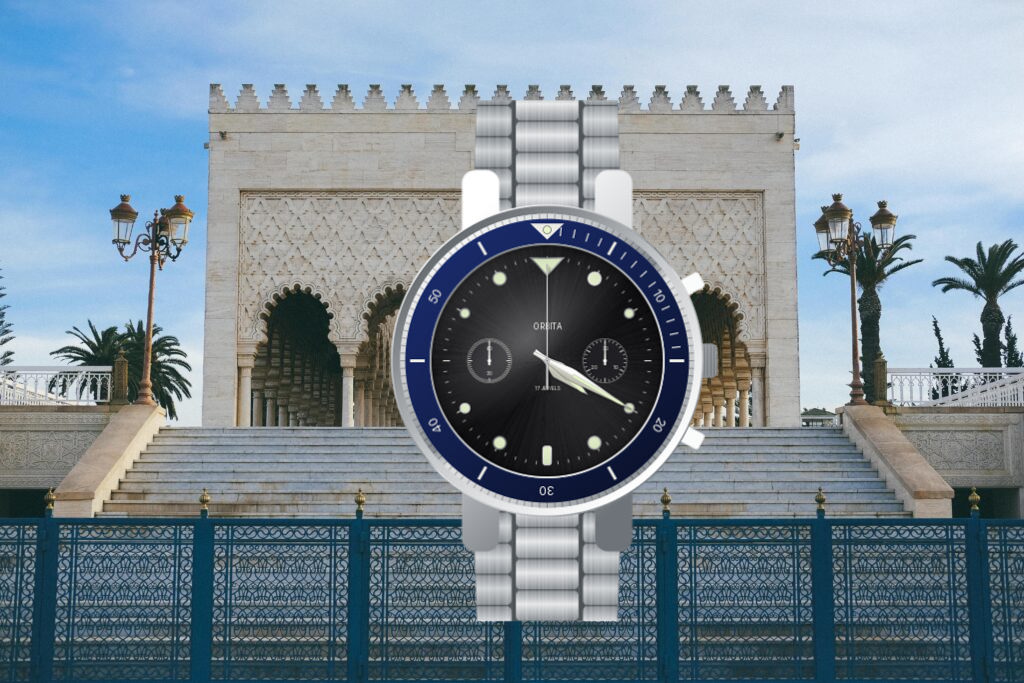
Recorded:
**4:20**
